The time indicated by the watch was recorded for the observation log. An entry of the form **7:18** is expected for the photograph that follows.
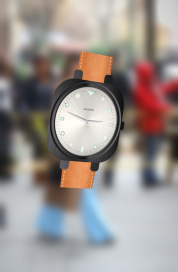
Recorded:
**2:48**
